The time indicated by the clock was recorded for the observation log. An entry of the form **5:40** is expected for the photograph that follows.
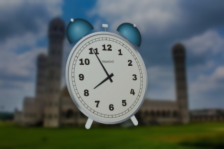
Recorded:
**7:55**
